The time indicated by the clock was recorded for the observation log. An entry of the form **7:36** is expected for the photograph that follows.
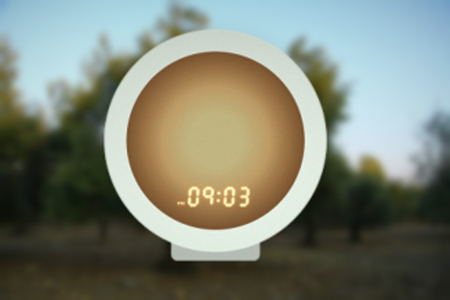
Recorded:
**9:03**
